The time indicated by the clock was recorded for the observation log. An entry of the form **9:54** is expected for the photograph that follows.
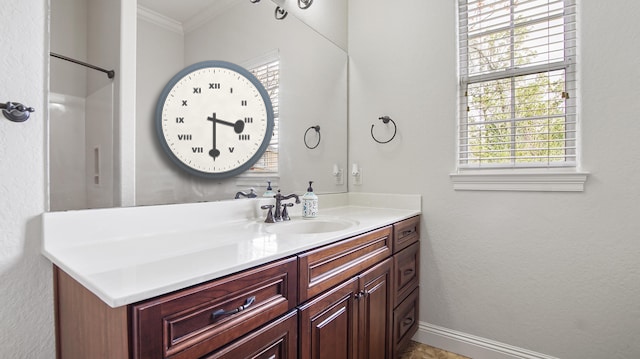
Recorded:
**3:30**
